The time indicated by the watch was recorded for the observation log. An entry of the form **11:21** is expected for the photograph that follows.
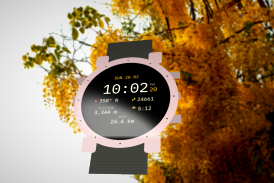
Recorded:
**10:02**
